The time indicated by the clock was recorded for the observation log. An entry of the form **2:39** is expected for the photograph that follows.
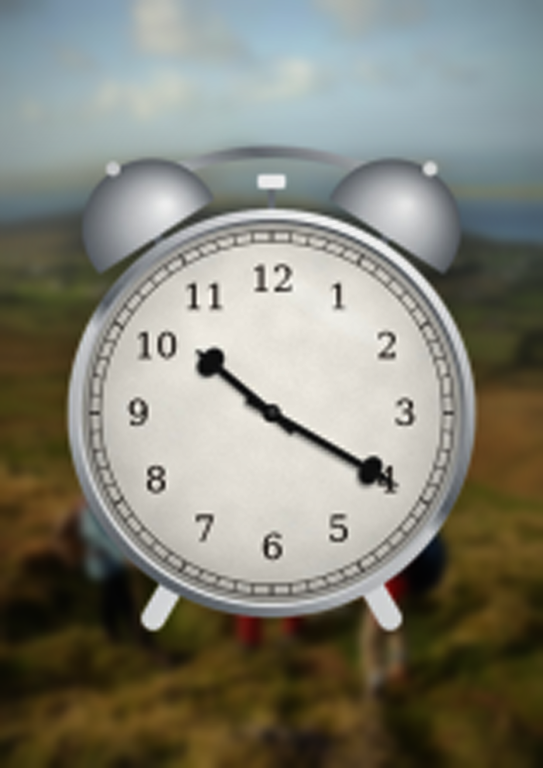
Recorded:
**10:20**
